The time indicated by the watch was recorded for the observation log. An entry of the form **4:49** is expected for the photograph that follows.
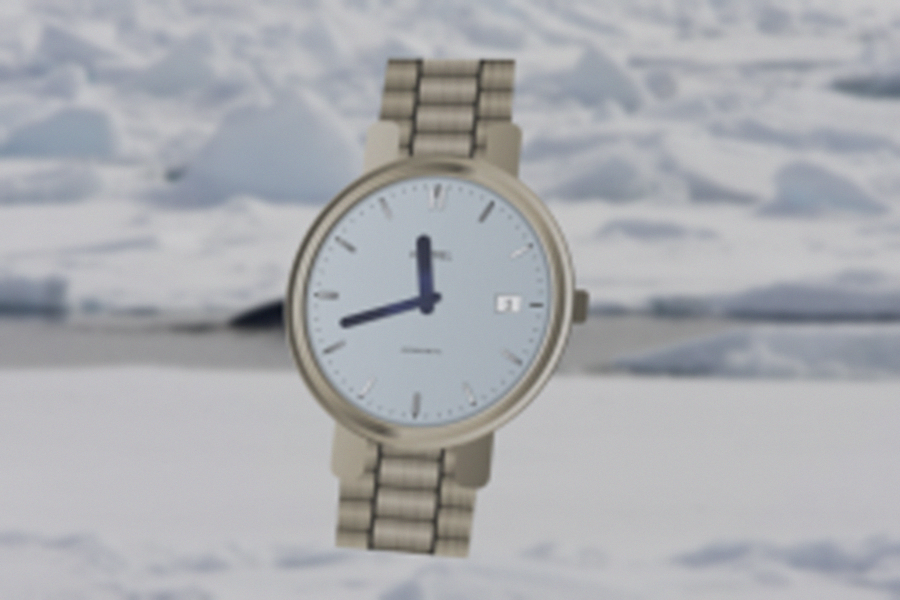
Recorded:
**11:42**
